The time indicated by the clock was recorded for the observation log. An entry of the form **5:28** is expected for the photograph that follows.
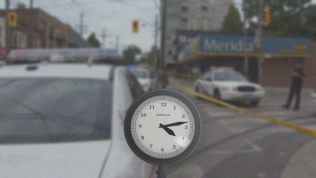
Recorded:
**4:13**
